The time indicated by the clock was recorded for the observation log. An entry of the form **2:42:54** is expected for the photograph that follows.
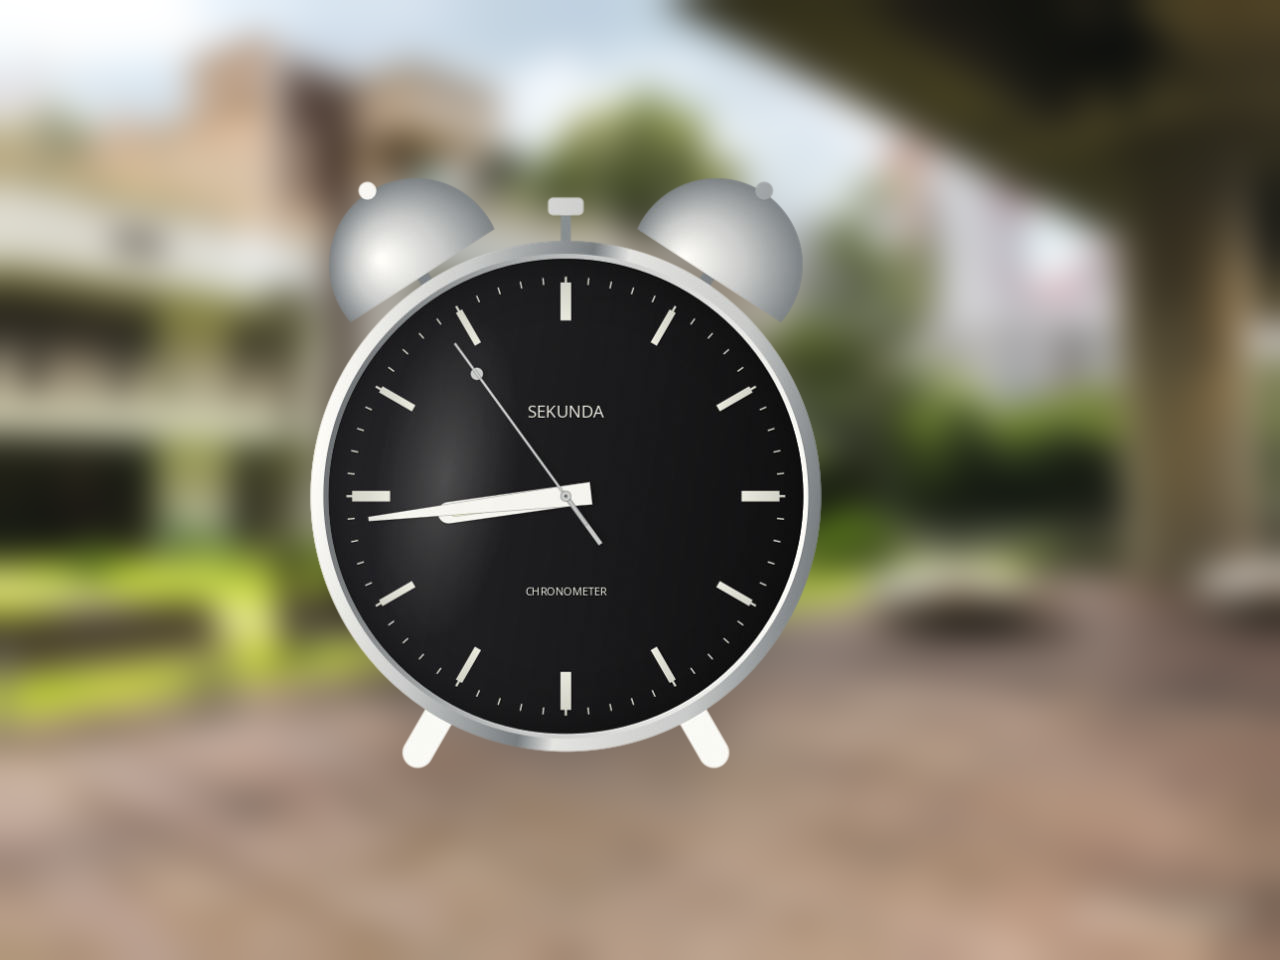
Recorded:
**8:43:54**
